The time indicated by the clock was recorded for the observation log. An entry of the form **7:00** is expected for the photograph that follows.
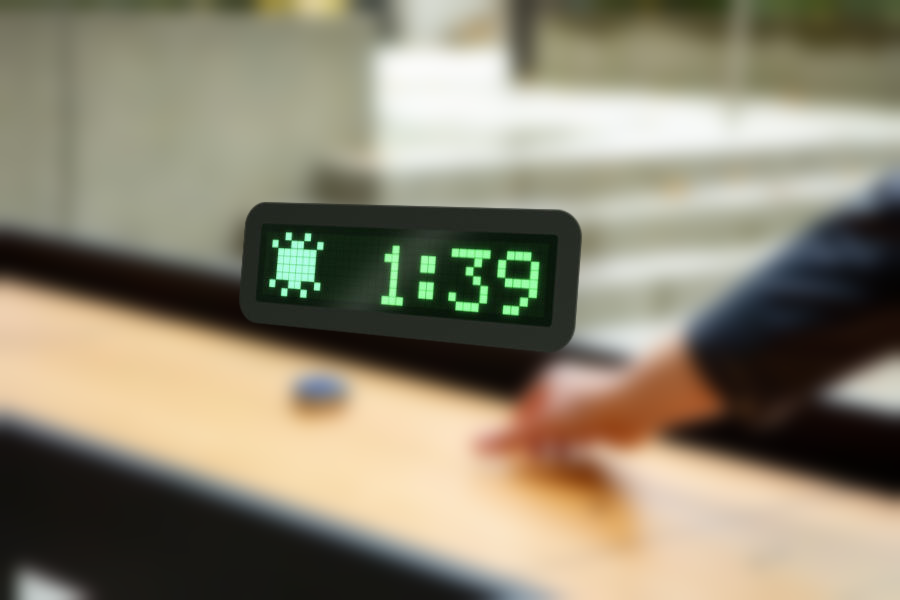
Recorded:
**1:39**
